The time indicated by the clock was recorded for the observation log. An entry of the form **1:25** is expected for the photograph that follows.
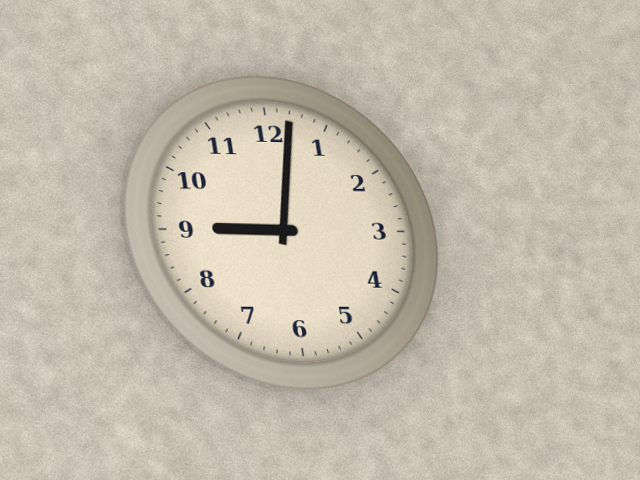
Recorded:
**9:02**
